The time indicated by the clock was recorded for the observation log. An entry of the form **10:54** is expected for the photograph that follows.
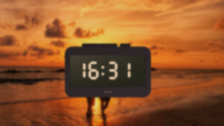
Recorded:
**16:31**
